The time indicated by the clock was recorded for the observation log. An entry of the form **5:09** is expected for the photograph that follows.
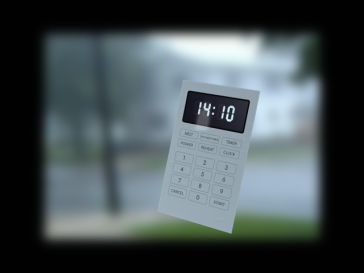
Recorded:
**14:10**
